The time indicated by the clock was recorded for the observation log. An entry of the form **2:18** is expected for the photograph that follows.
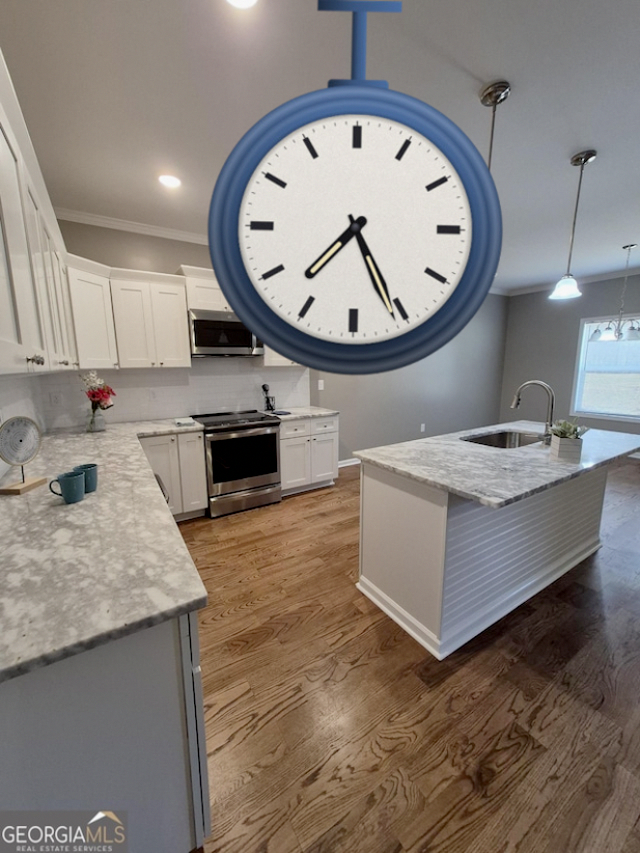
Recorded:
**7:26**
